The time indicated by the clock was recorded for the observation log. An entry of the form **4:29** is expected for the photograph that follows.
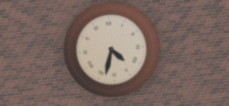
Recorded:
**4:33**
